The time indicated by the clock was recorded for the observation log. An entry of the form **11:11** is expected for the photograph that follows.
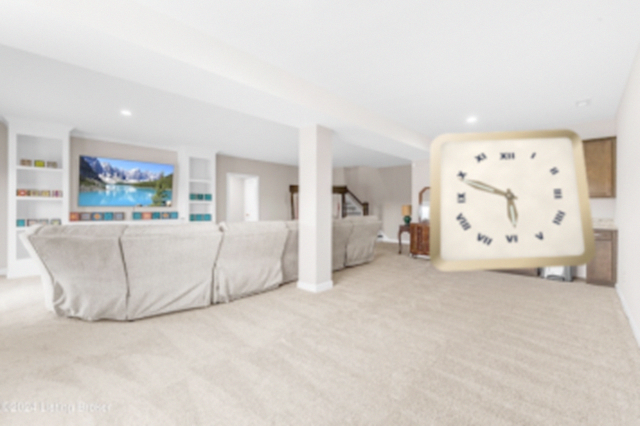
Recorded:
**5:49**
